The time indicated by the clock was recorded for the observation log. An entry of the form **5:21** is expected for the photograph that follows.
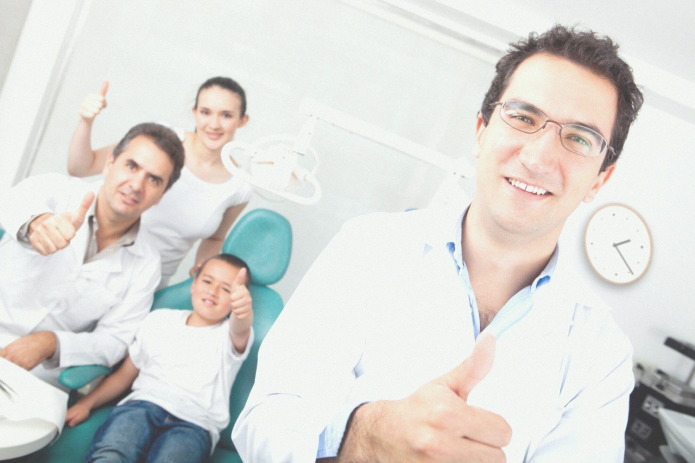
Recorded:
**2:24**
